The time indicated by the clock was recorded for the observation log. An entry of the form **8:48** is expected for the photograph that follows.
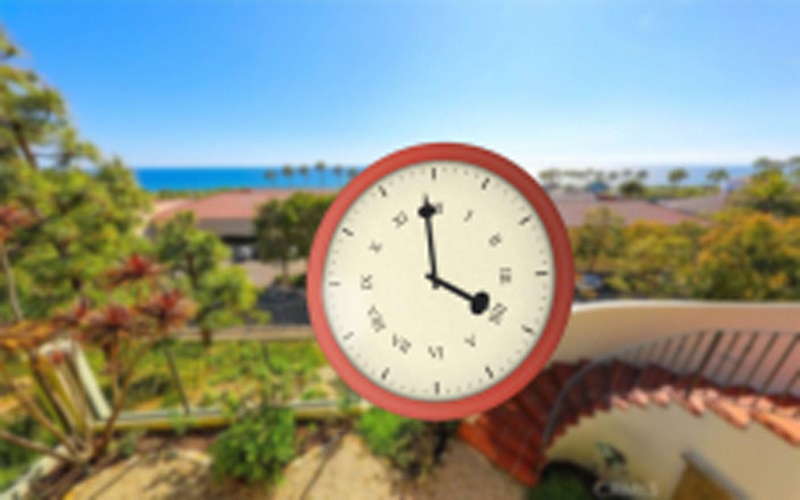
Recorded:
**3:59**
